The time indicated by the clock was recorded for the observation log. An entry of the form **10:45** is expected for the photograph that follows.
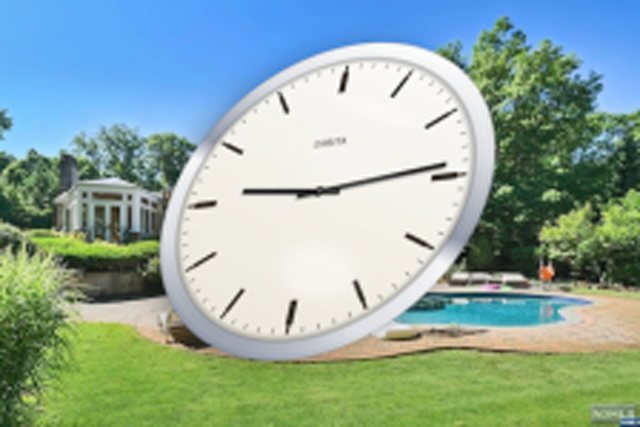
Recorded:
**9:14**
